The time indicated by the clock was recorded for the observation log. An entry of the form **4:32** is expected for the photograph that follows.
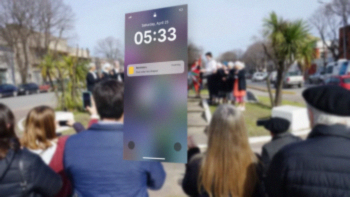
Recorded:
**5:33**
